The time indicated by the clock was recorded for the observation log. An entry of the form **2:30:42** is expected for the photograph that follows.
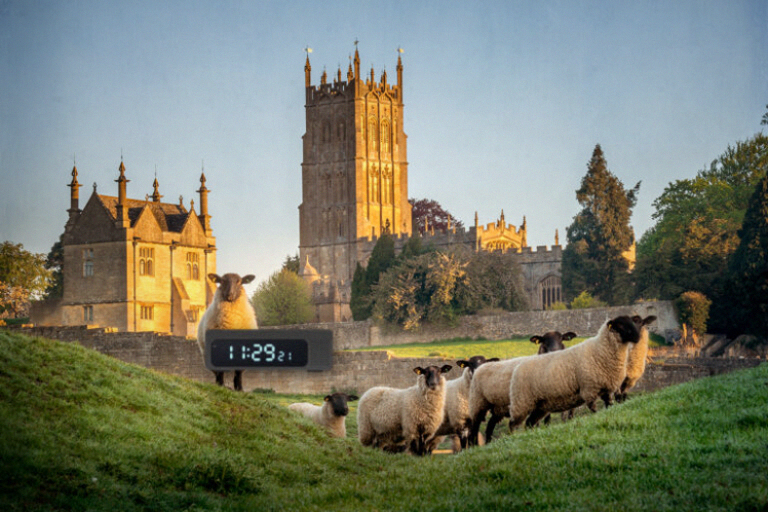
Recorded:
**11:29:21**
